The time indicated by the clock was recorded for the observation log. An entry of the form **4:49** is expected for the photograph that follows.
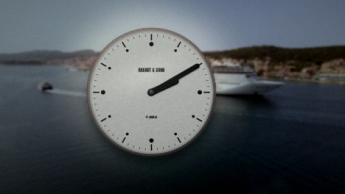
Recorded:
**2:10**
